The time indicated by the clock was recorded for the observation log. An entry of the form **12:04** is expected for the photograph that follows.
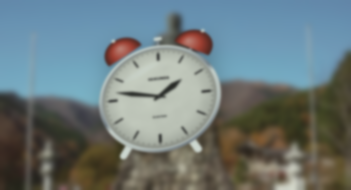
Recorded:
**1:47**
